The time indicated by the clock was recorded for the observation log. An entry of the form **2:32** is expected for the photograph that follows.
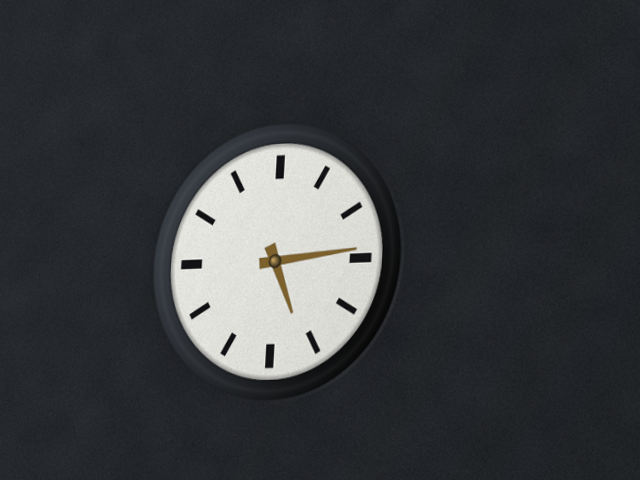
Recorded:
**5:14**
